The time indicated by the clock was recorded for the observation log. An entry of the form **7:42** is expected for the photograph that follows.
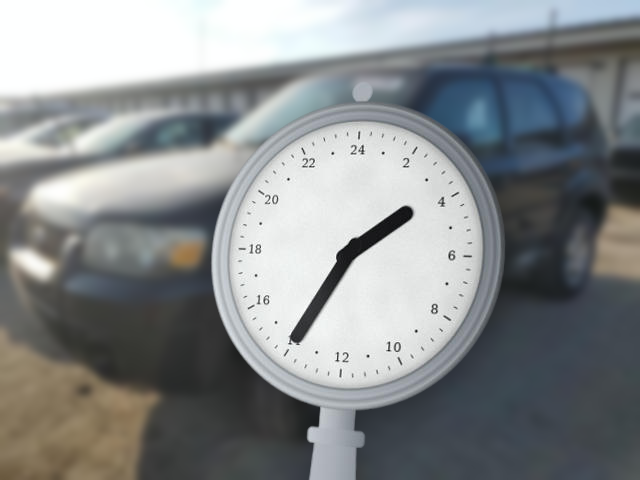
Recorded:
**3:35**
